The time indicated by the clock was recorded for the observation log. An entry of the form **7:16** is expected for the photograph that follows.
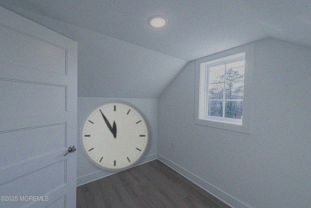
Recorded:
**11:55**
